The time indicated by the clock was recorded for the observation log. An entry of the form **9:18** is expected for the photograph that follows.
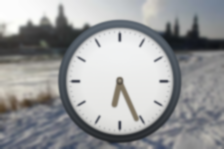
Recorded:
**6:26**
